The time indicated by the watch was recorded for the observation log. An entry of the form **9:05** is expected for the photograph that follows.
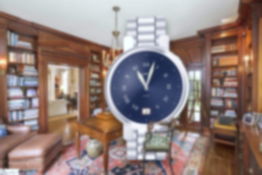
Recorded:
**11:03**
